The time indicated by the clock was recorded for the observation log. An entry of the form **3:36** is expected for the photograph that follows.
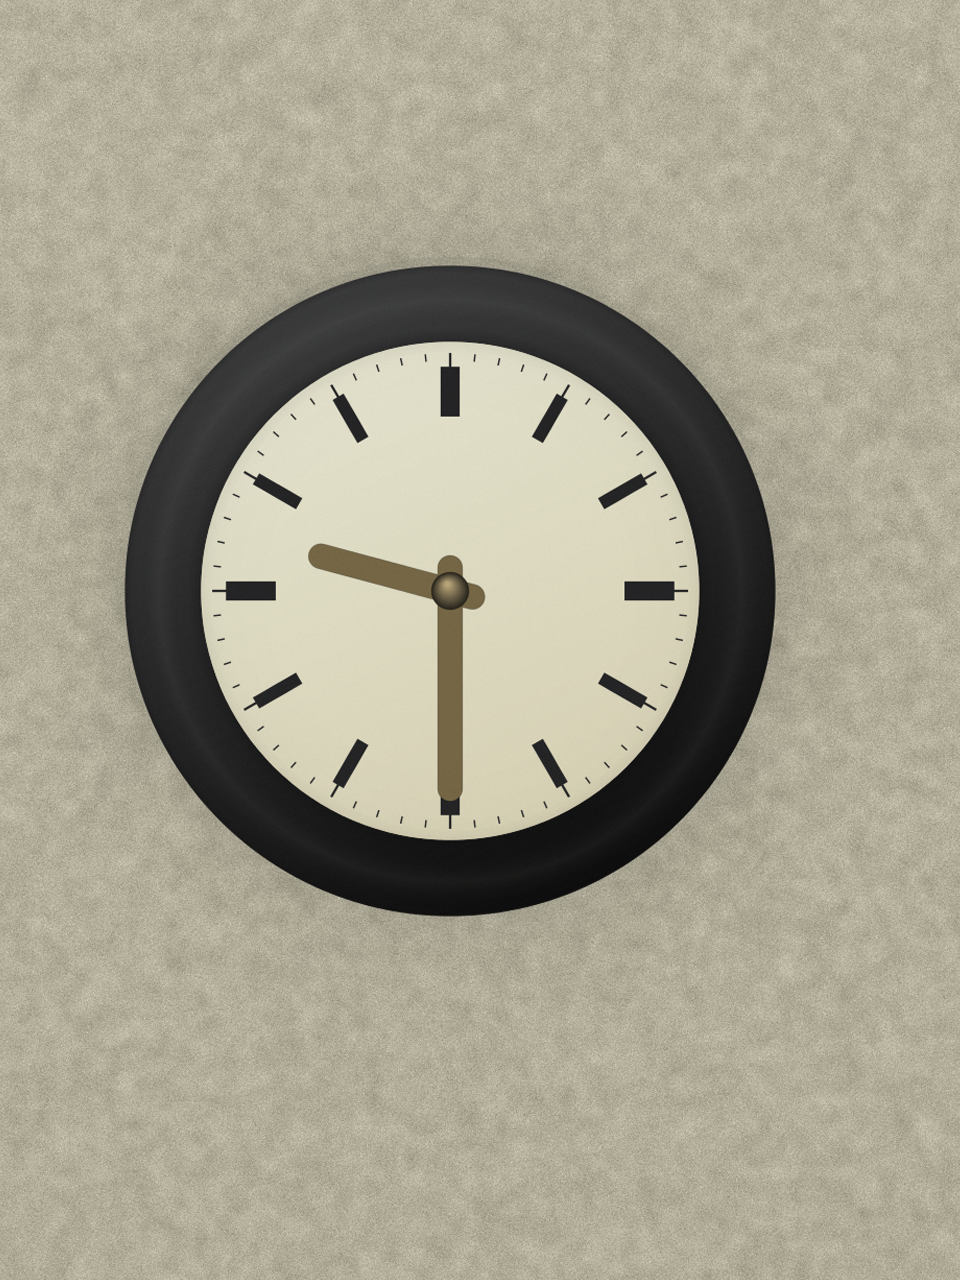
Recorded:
**9:30**
